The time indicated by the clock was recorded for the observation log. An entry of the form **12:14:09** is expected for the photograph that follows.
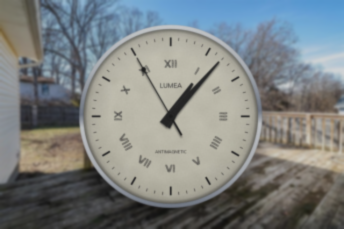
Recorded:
**1:06:55**
